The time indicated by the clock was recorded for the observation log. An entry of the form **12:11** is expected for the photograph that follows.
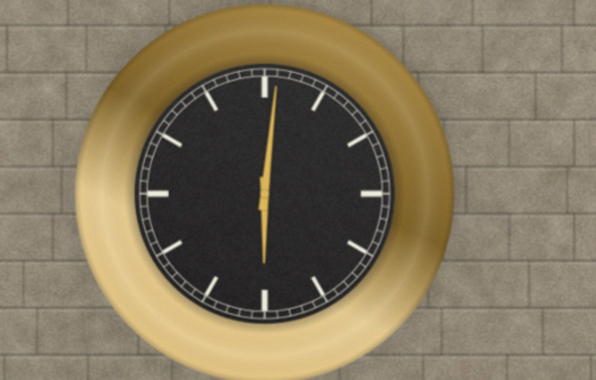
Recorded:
**6:01**
